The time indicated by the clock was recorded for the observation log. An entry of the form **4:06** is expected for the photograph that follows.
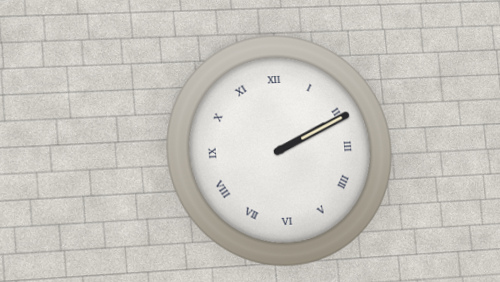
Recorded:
**2:11**
